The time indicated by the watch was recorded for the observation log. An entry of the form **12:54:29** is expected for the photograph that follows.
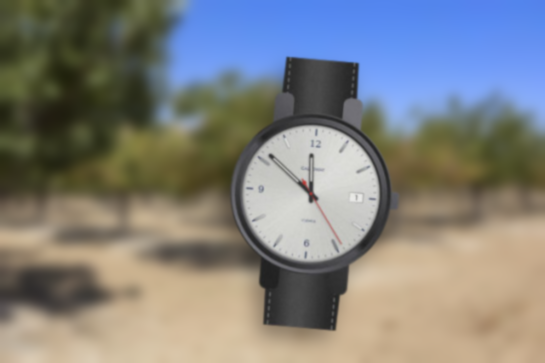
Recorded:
**11:51:24**
